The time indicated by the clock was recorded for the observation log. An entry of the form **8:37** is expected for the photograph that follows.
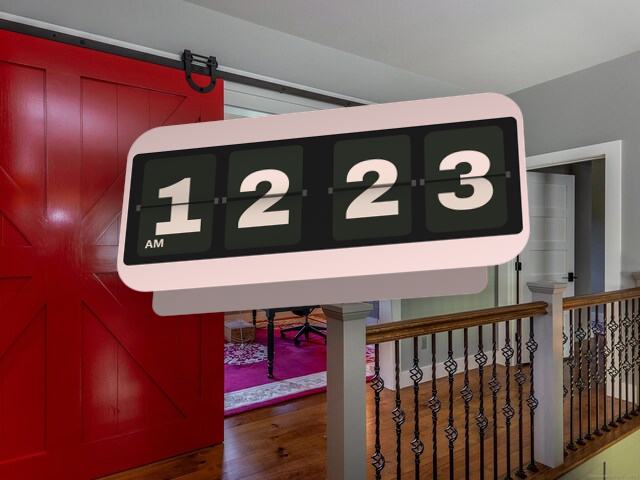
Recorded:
**12:23**
